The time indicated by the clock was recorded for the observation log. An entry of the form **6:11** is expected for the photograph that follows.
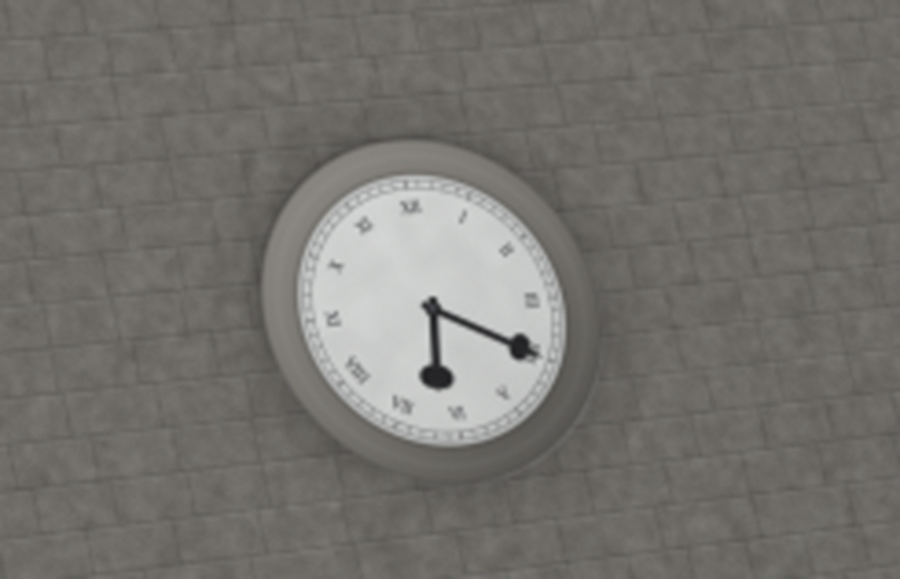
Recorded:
**6:20**
